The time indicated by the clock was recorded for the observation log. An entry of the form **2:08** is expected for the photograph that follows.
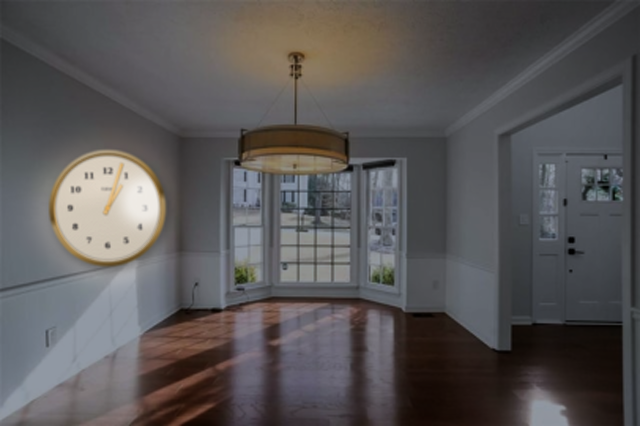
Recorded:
**1:03**
